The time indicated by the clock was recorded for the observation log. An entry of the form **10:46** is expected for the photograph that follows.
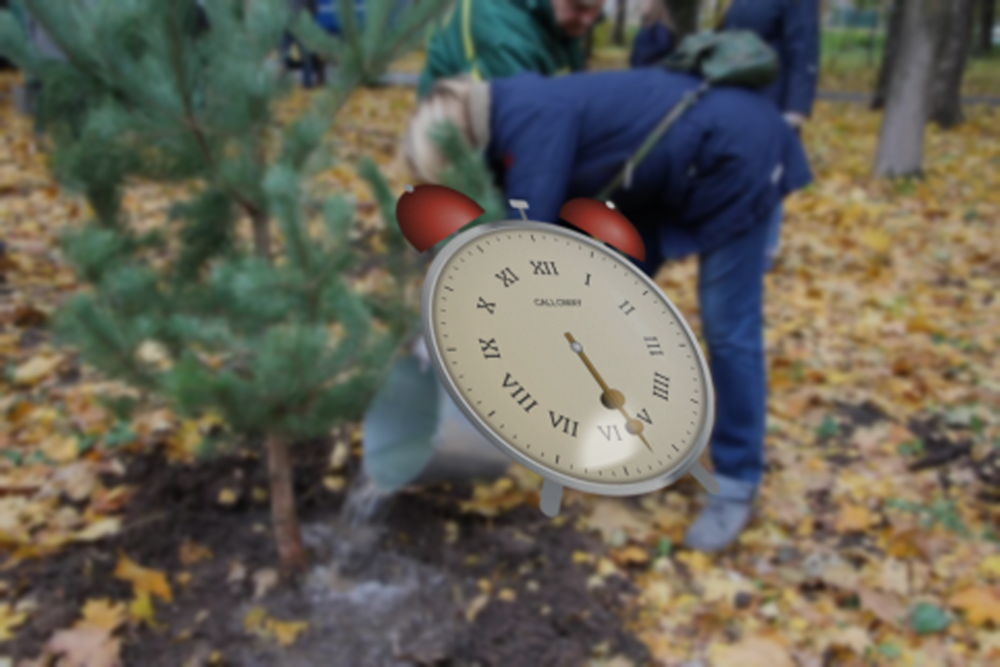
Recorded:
**5:27**
